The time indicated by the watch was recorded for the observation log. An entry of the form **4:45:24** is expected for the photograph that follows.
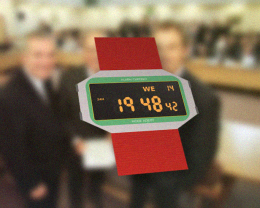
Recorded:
**19:48:42**
